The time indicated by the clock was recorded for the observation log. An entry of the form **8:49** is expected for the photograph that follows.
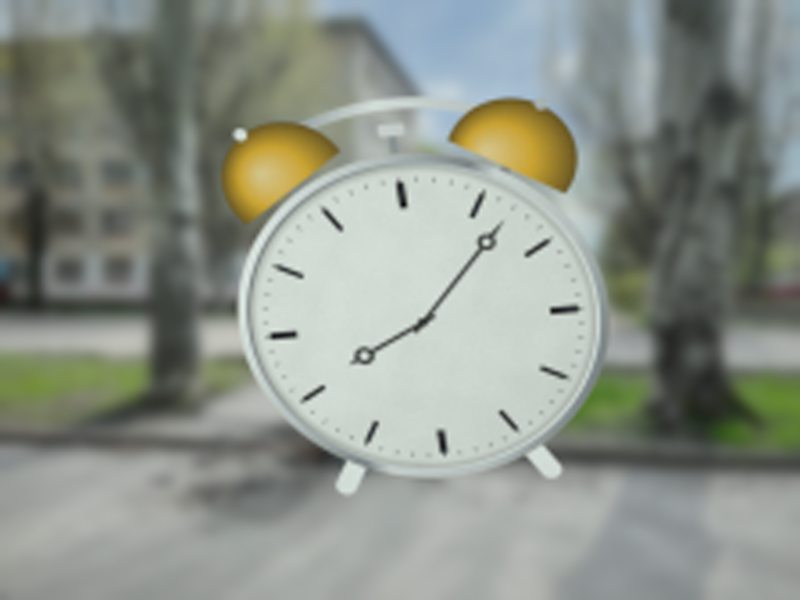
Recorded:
**8:07**
